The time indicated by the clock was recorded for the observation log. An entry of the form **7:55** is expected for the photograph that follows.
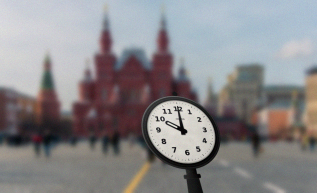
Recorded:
**10:00**
